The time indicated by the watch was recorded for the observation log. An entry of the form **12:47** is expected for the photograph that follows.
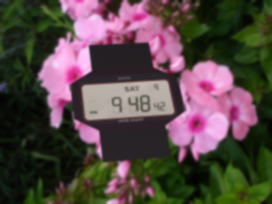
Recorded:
**9:48**
